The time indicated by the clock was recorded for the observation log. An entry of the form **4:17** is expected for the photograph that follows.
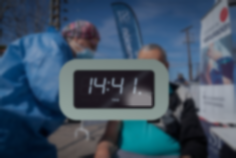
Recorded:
**14:41**
